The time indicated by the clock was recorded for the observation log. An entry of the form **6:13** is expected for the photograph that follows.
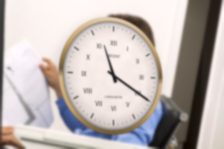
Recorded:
**11:20**
